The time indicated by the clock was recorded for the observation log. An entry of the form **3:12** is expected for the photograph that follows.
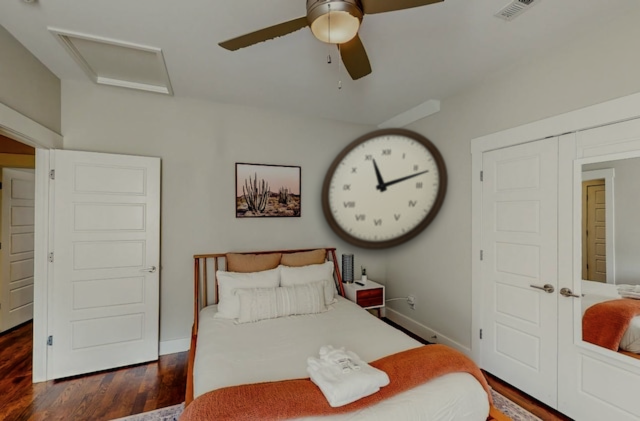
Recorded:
**11:12**
